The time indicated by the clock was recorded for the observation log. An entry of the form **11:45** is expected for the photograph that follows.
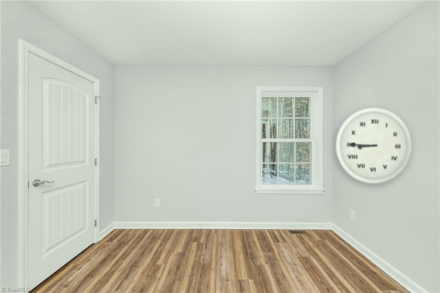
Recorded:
**8:45**
